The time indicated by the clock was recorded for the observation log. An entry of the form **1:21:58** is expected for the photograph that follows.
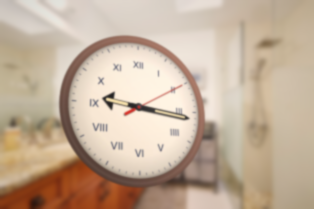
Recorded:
**9:16:10**
